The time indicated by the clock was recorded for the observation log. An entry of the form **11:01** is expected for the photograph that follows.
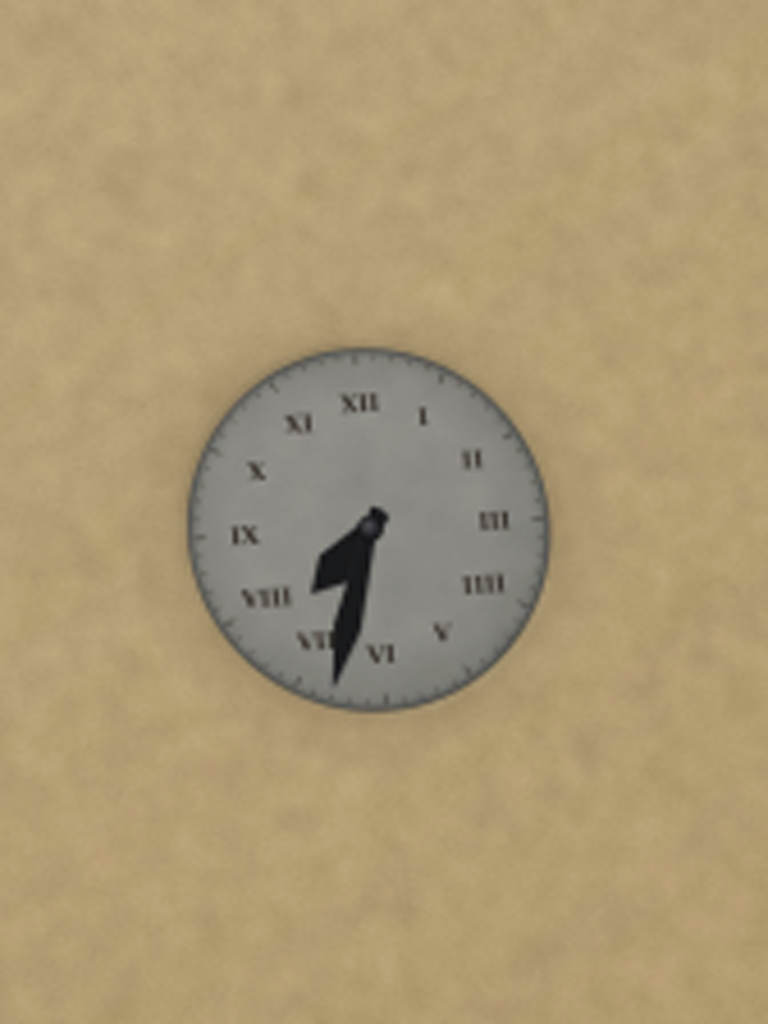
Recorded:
**7:33**
